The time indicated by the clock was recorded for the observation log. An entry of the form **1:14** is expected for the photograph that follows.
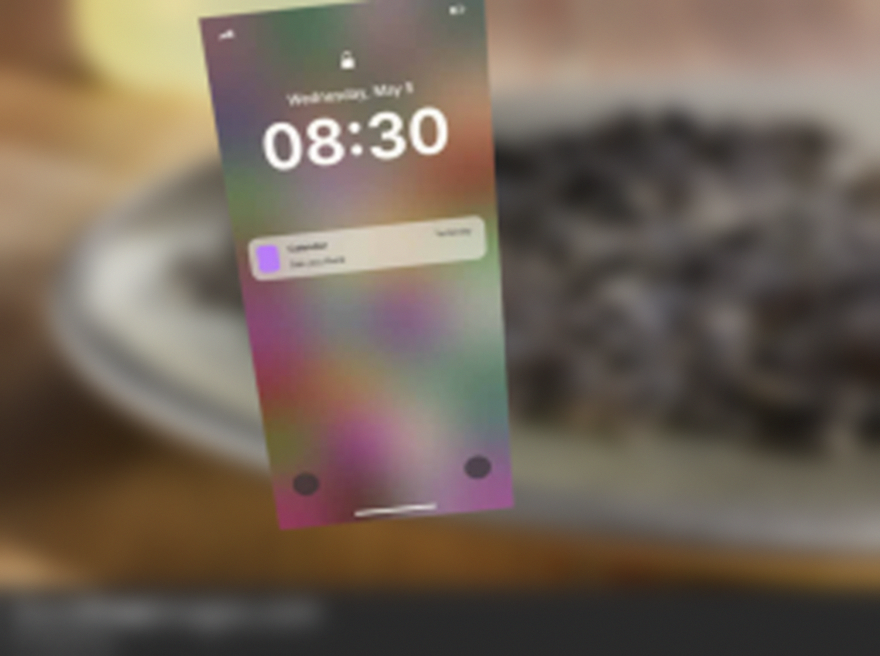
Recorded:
**8:30**
